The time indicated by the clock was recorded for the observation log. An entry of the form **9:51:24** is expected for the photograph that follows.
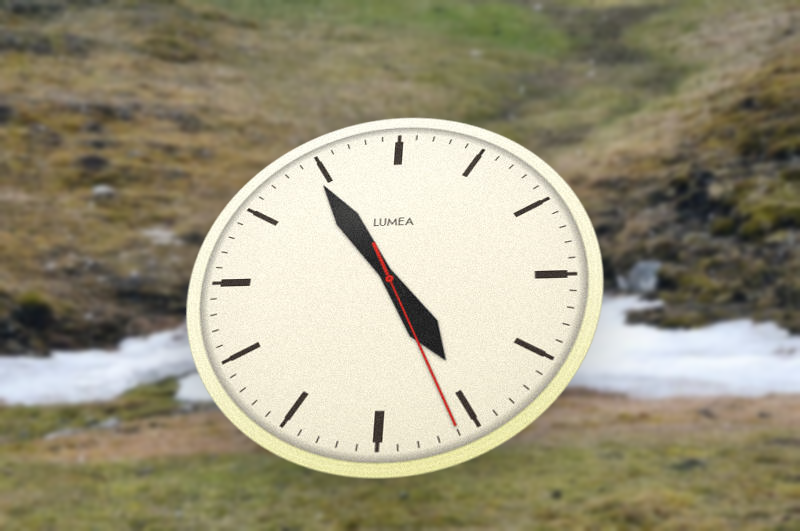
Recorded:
**4:54:26**
